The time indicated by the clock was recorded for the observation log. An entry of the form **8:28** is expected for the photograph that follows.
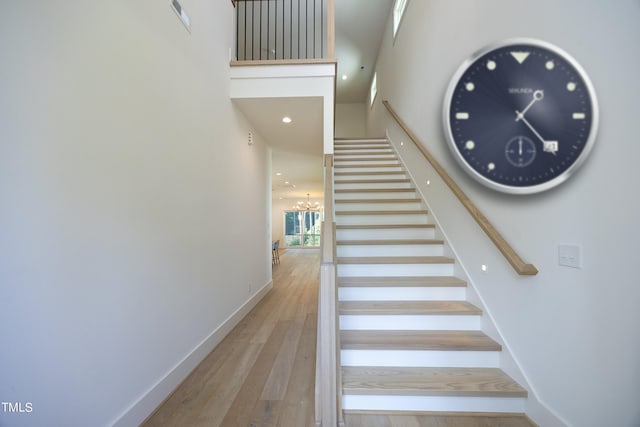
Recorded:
**1:23**
